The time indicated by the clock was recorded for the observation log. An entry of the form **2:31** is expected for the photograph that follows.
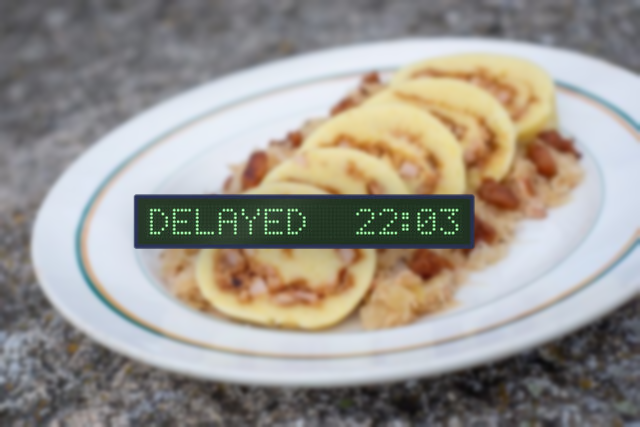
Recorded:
**22:03**
